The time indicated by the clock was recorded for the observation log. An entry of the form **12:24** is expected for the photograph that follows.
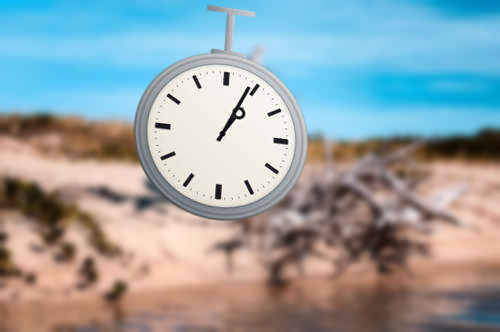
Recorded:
**1:04**
